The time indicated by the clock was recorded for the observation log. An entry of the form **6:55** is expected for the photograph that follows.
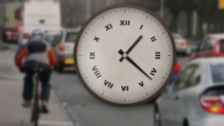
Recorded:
**1:22**
